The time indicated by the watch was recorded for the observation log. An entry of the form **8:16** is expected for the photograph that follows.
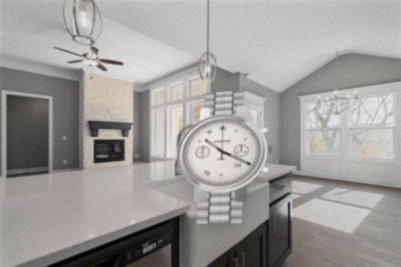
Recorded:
**10:20**
